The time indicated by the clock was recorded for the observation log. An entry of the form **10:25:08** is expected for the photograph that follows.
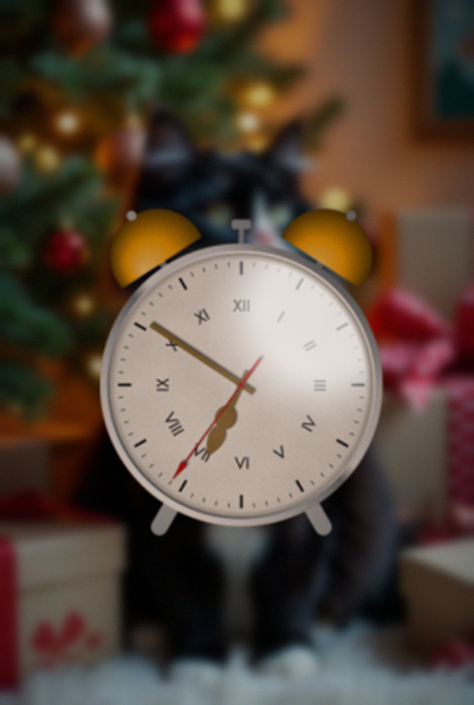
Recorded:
**6:50:36**
